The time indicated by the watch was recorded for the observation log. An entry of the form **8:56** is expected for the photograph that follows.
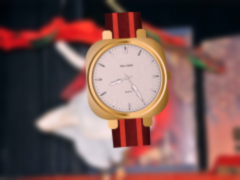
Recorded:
**8:25**
